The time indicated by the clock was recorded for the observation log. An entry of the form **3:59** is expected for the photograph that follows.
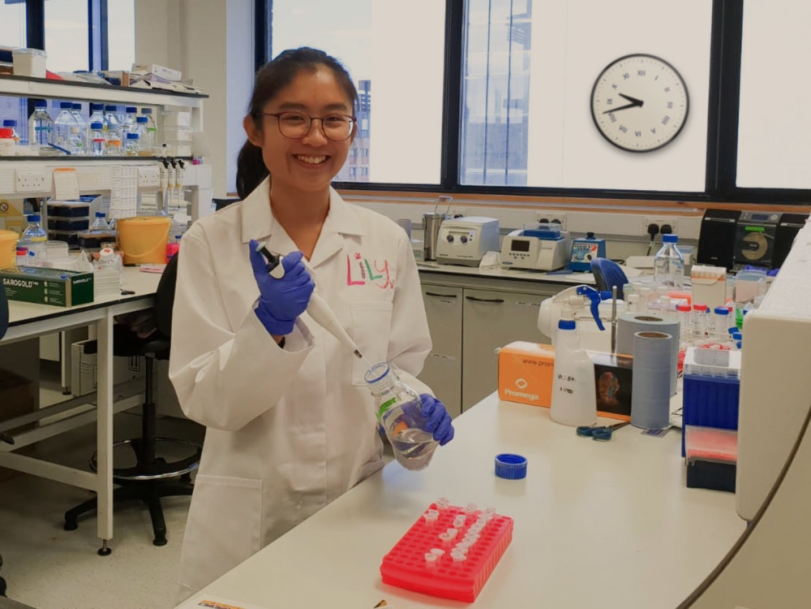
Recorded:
**9:42**
